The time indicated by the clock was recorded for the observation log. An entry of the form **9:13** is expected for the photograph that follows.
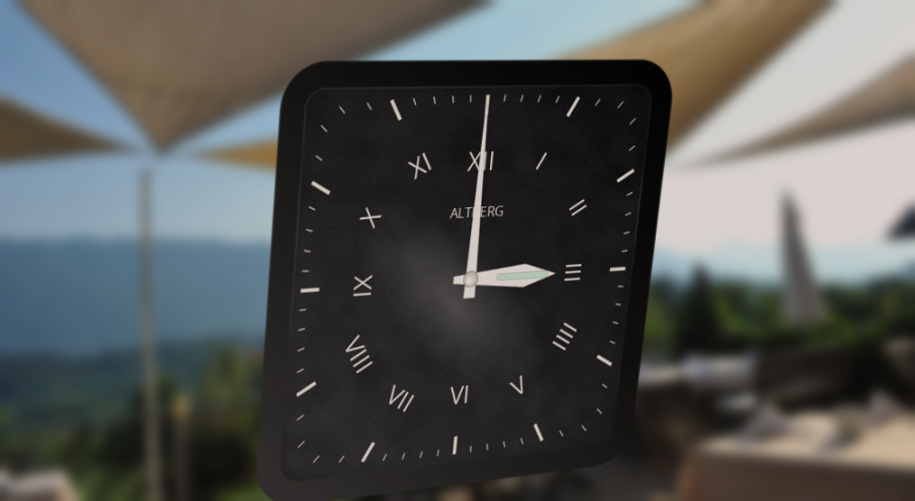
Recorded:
**3:00**
